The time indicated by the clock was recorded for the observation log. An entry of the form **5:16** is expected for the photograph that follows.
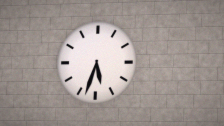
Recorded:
**5:33**
